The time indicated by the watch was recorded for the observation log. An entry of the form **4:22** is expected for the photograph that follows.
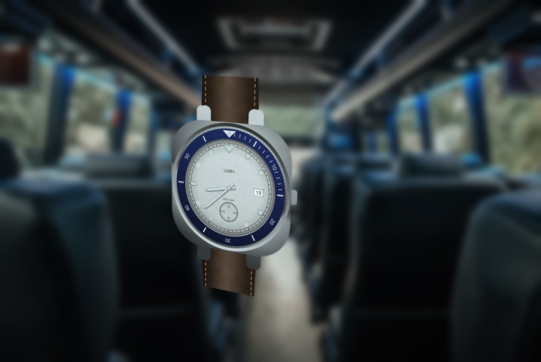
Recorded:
**8:38**
